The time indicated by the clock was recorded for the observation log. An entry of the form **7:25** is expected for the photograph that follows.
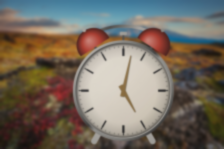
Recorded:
**5:02**
